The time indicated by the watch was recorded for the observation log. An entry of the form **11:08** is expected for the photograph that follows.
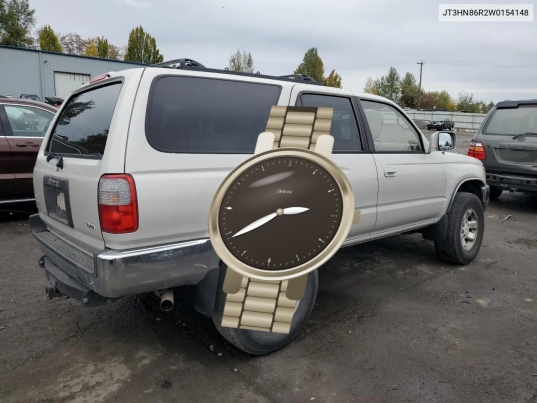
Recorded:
**2:39**
